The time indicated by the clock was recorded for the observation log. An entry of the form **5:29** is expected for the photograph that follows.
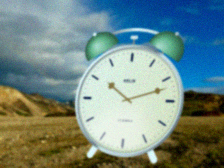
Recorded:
**10:12**
